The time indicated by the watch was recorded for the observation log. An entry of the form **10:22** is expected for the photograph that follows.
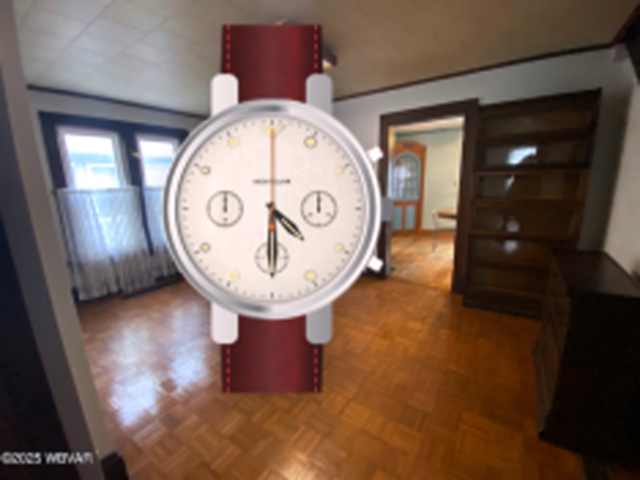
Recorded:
**4:30**
